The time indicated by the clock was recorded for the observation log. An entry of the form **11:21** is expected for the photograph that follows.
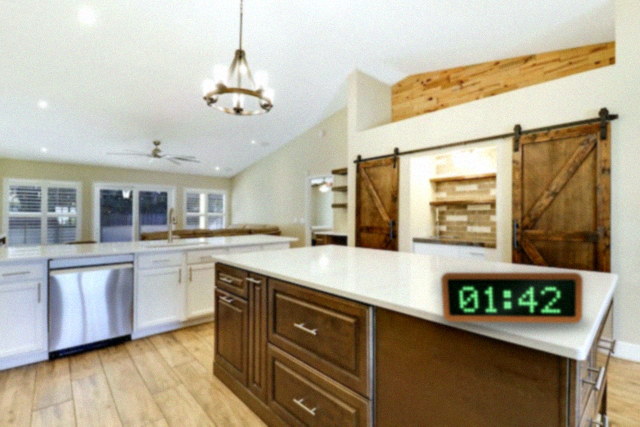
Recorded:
**1:42**
